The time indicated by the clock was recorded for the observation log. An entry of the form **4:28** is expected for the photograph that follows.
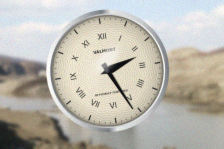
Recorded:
**2:26**
